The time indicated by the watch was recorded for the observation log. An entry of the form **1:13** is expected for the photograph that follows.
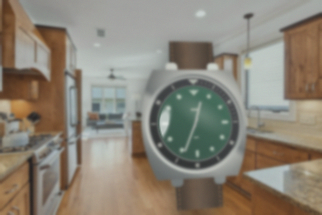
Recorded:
**12:34**
